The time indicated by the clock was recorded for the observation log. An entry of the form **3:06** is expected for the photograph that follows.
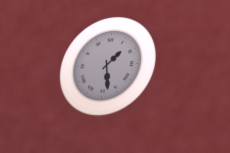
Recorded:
**1:28**
